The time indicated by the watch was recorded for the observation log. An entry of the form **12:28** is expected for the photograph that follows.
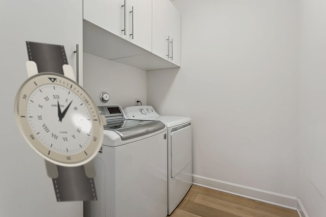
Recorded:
**12:07**
